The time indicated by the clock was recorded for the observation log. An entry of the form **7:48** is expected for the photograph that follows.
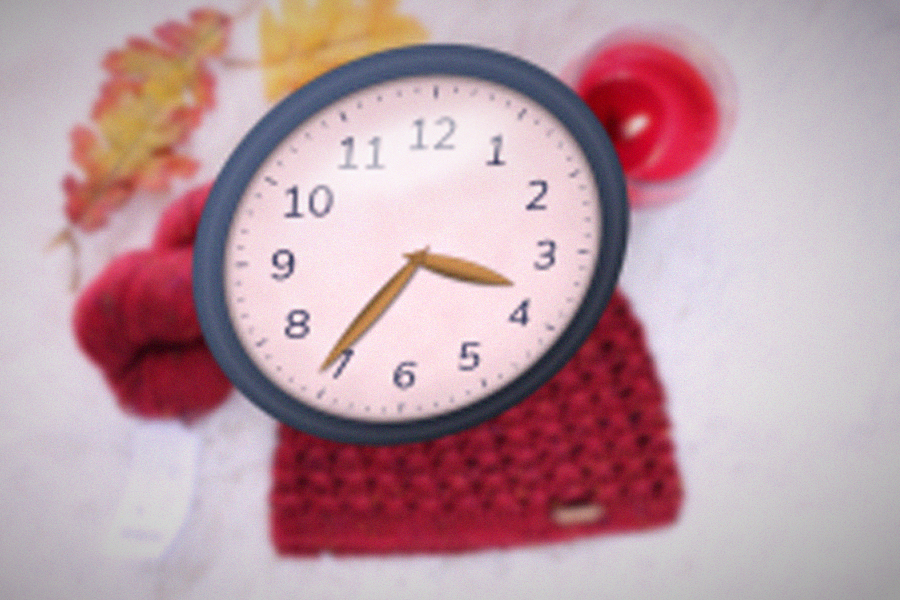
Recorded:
**3:36**
